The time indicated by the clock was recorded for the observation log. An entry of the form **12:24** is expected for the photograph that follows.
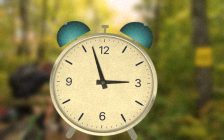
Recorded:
**2:57**
